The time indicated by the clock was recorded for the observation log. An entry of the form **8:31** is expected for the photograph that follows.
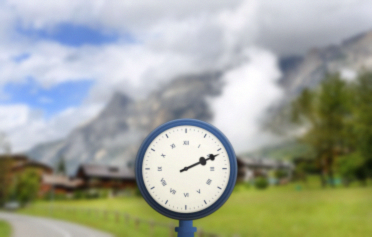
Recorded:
**2:11**
